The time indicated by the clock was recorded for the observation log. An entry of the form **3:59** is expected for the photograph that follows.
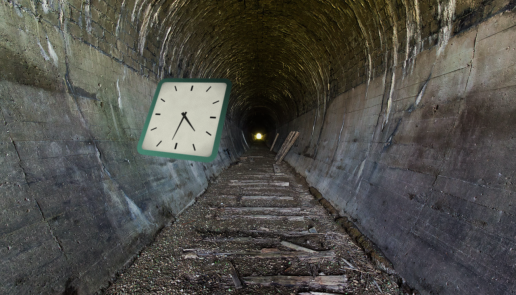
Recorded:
**4:32**
